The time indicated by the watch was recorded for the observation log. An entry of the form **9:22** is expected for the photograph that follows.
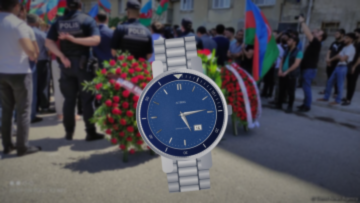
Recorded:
**5:14**
